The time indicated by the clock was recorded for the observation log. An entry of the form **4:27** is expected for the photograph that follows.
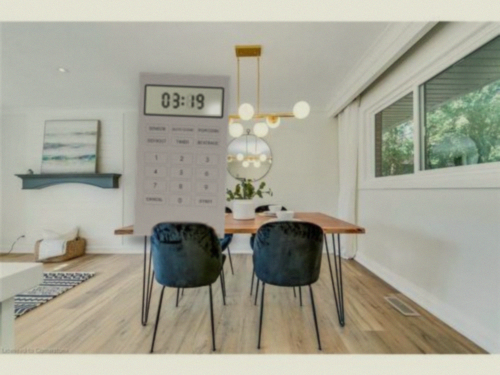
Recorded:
**3:19**
